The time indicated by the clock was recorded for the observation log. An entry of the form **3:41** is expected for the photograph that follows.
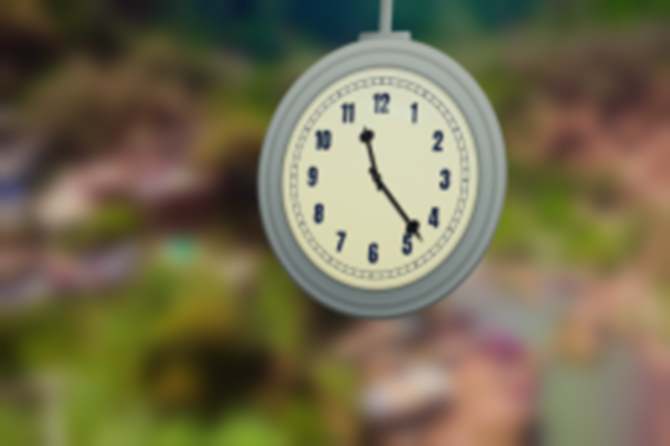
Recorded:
**11:23**
